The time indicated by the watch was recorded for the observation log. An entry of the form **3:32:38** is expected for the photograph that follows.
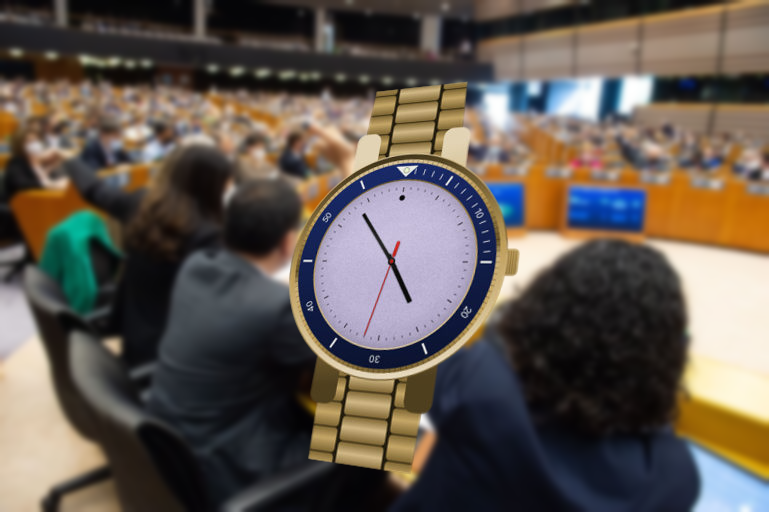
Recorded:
**4:53:32**
